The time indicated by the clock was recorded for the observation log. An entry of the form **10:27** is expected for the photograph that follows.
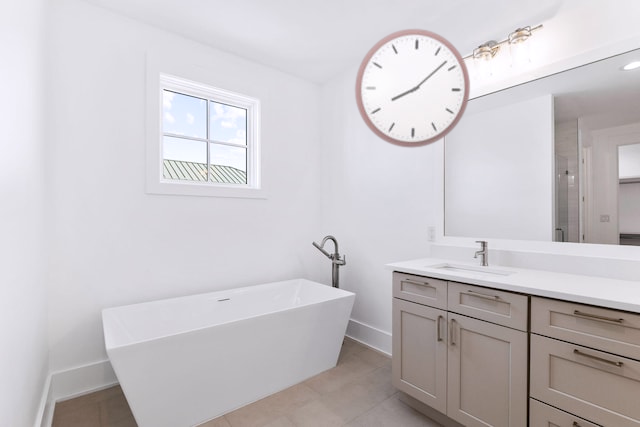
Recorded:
**8:08**
